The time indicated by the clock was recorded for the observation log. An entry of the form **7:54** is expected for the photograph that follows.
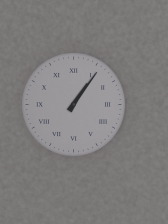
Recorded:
**1:06**
